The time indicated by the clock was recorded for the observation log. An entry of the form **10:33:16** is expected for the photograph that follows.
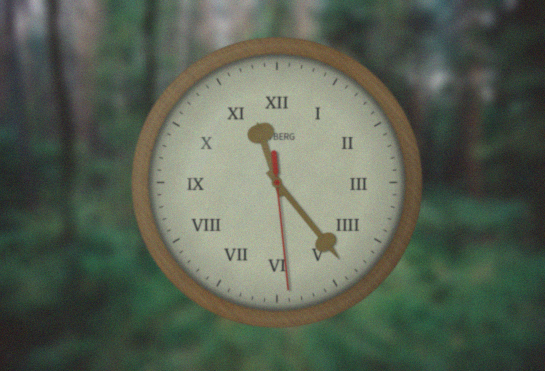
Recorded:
**11:23:29**
